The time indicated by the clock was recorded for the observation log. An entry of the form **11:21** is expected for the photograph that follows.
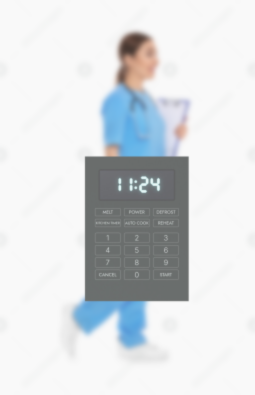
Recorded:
**11:24**
